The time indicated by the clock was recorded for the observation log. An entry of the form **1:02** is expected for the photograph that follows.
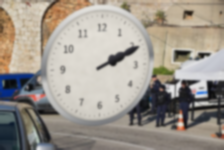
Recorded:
**2:11**
